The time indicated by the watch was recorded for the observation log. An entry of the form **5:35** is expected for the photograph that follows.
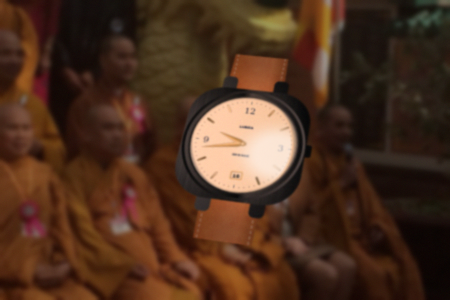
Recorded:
**9:43**
